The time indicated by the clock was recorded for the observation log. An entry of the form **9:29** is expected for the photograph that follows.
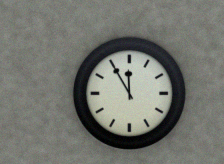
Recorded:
**11:55**
